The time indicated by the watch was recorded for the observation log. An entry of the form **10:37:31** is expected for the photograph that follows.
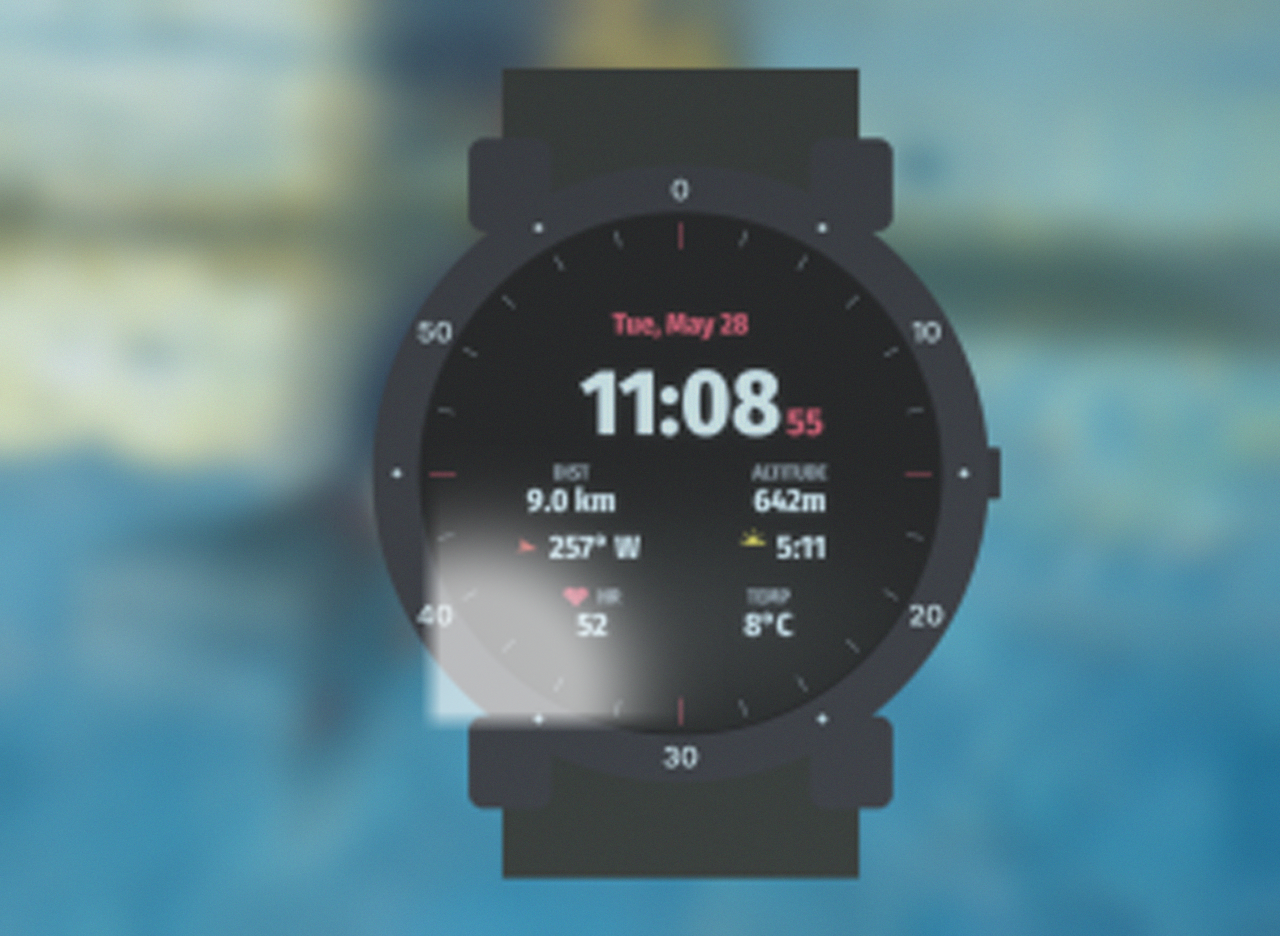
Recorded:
**11:08:55**
